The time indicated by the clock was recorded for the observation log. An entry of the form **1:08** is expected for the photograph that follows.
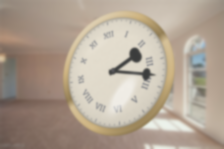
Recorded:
**2:18**
